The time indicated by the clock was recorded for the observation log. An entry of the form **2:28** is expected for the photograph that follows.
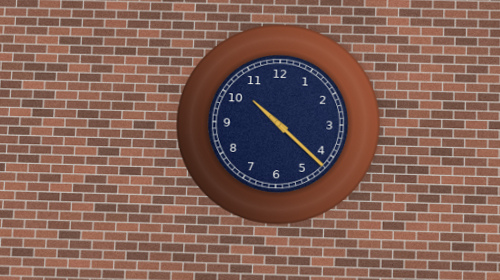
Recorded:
**10:22**
